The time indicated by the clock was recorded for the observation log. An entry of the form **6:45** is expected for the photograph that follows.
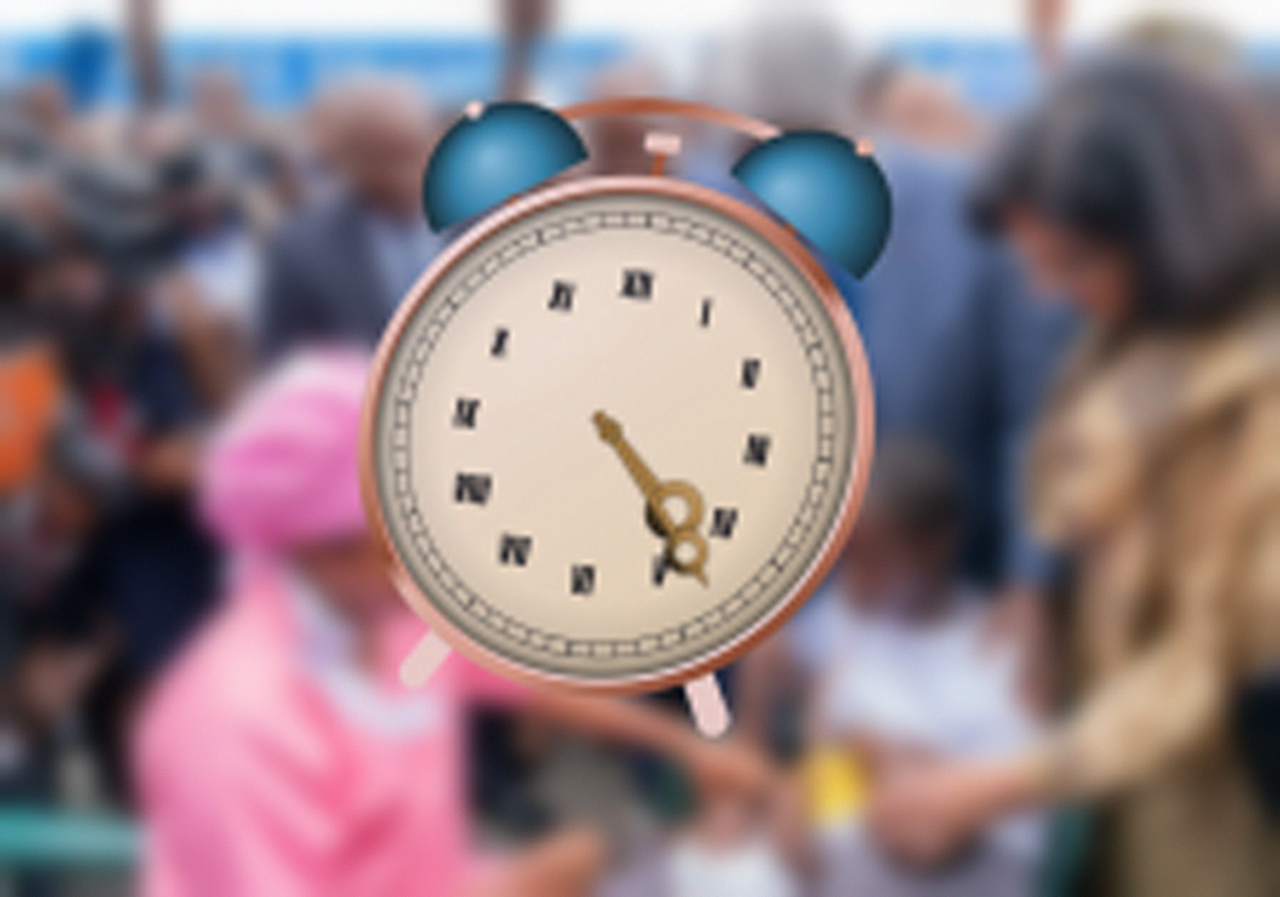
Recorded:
**4:23**
